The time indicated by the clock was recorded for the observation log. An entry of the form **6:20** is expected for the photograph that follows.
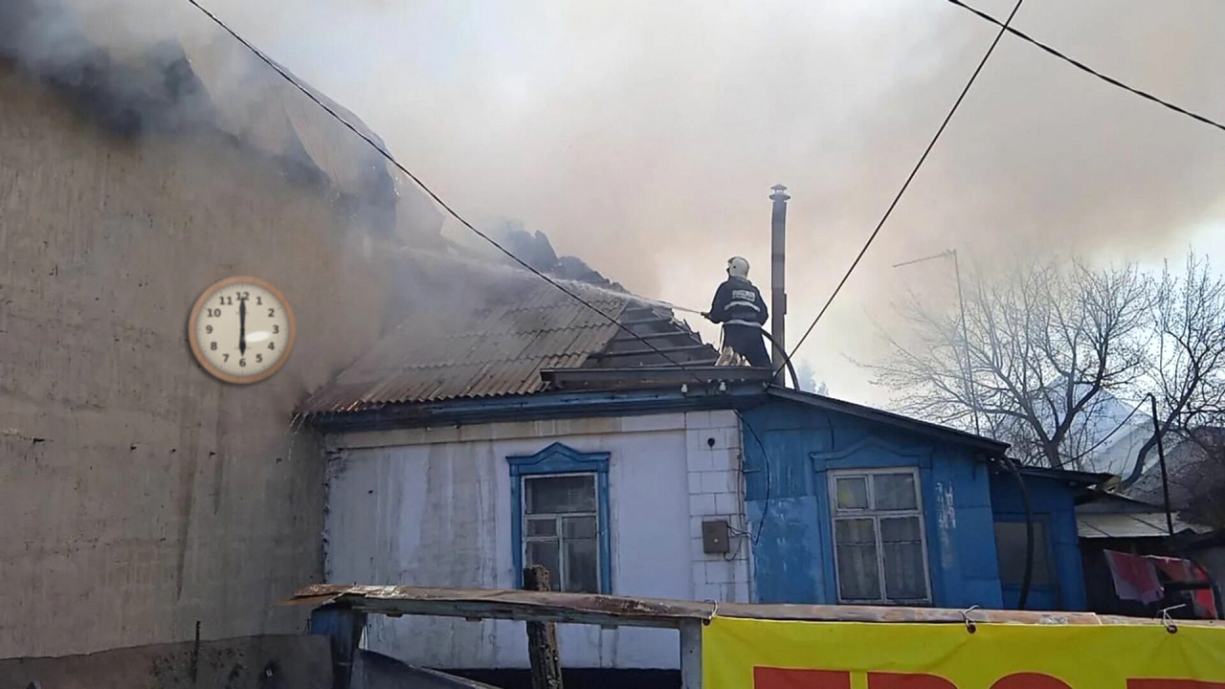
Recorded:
**6:00**
